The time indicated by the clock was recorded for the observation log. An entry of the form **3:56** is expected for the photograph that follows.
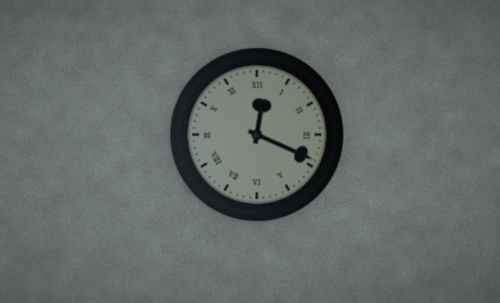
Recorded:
**12:19**
